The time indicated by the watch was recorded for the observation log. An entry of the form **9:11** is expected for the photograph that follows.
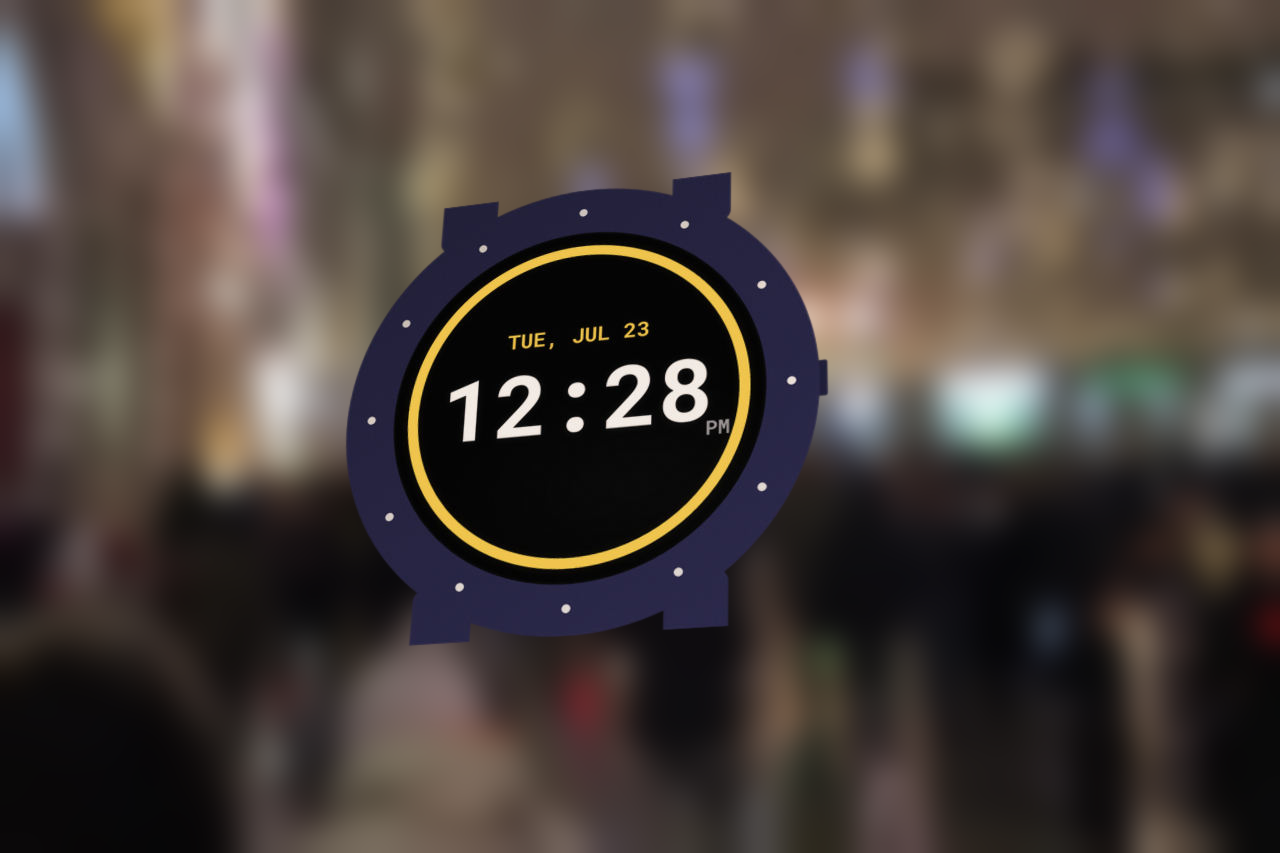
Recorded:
**12:28**
